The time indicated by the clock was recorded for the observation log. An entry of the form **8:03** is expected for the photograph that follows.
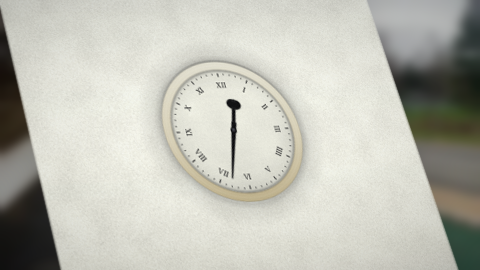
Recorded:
**12:33**
